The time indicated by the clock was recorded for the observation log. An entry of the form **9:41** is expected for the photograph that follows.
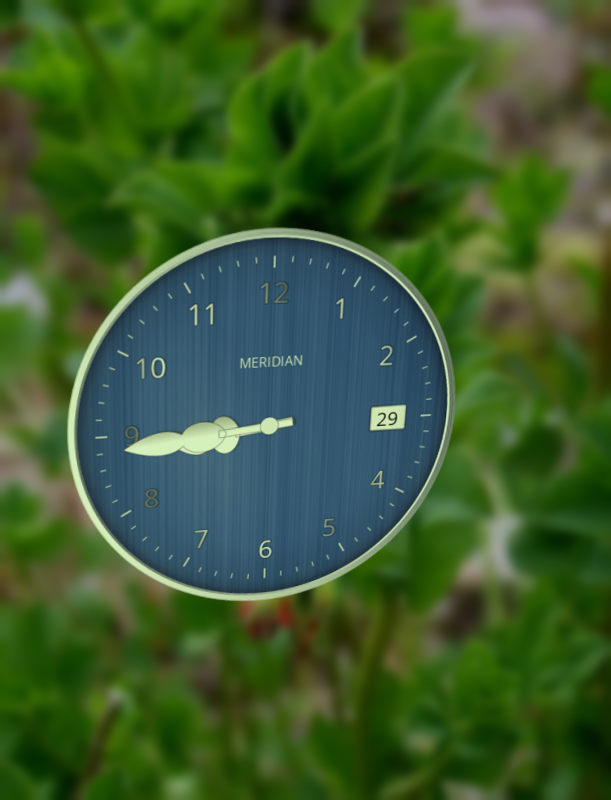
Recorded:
**8:44**
